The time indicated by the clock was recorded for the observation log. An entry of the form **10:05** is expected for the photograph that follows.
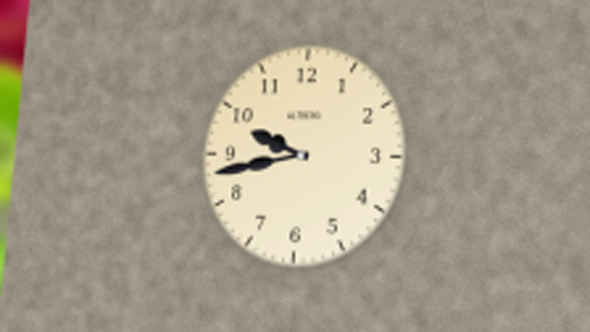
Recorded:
**9:43**
